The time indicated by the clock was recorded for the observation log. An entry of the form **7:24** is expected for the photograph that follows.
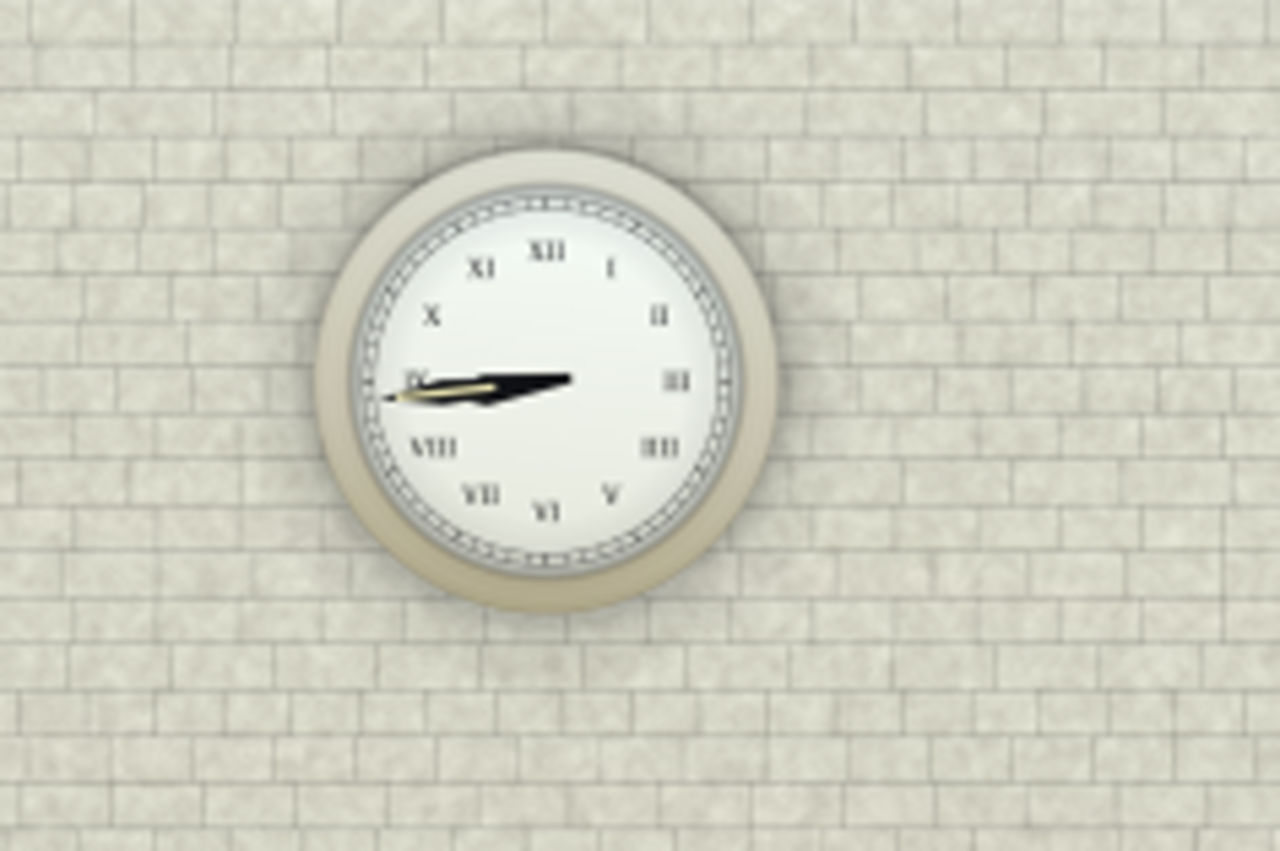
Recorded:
**8:44**
